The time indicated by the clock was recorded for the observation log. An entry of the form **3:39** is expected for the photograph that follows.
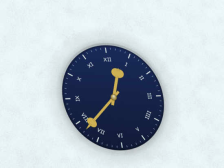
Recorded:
**12:38**
